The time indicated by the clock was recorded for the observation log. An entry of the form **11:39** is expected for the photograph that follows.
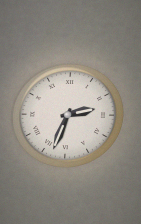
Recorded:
**2:33**
